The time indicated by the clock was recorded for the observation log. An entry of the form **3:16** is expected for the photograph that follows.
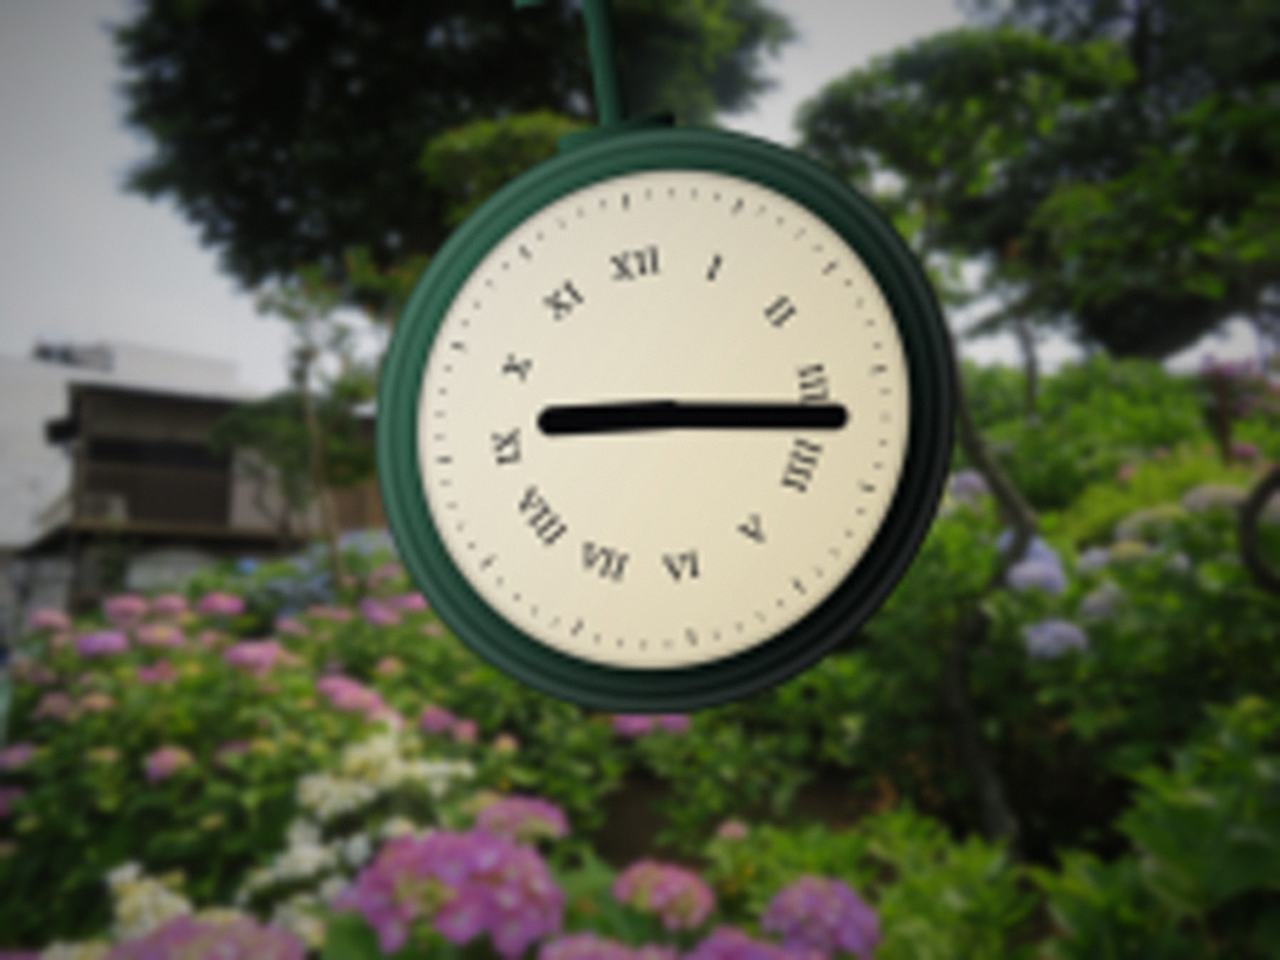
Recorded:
**9:17**
